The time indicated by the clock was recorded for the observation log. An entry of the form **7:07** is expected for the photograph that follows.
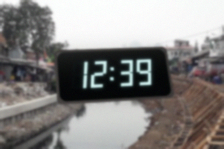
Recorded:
**12:39**
